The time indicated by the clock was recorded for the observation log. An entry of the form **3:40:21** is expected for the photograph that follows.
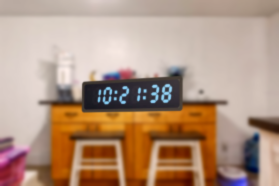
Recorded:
**10:21:38**
